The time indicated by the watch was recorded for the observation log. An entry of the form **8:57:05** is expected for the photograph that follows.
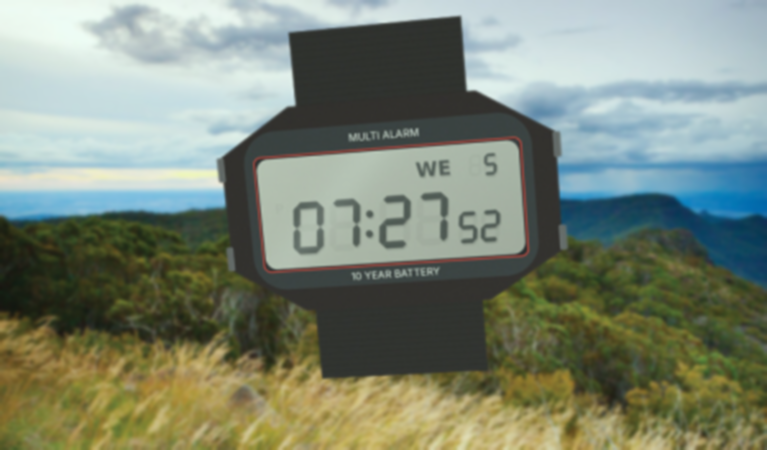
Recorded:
**7:27:52**
